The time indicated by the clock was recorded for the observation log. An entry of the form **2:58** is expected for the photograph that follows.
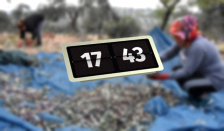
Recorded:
**17:43**
